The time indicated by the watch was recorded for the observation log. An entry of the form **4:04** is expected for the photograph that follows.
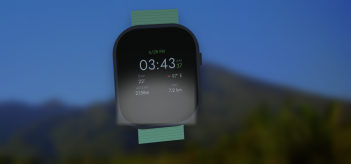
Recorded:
**3:43**
